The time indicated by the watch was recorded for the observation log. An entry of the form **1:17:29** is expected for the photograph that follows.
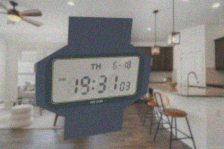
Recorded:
**19:31:03**
